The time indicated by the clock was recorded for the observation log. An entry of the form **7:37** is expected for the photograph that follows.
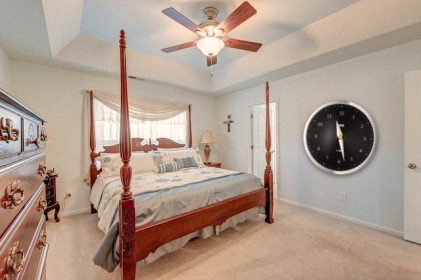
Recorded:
**11:28**
